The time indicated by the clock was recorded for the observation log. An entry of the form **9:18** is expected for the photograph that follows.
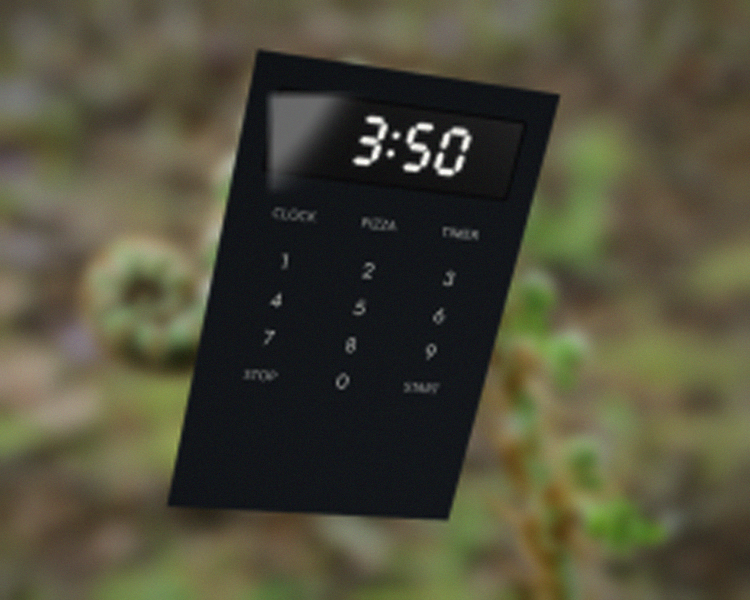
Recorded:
**3:50**
